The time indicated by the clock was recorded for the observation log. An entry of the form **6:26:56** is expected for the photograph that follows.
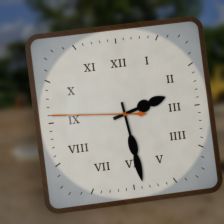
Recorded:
**2:28:46**
